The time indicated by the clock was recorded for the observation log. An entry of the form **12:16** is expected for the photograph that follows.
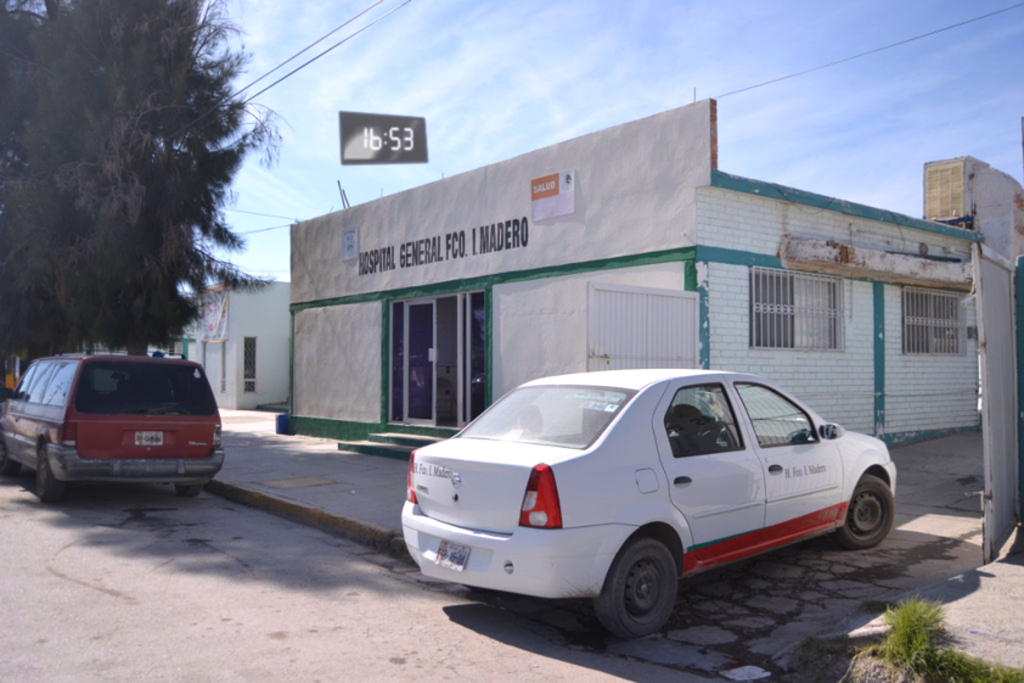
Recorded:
**16:53**
